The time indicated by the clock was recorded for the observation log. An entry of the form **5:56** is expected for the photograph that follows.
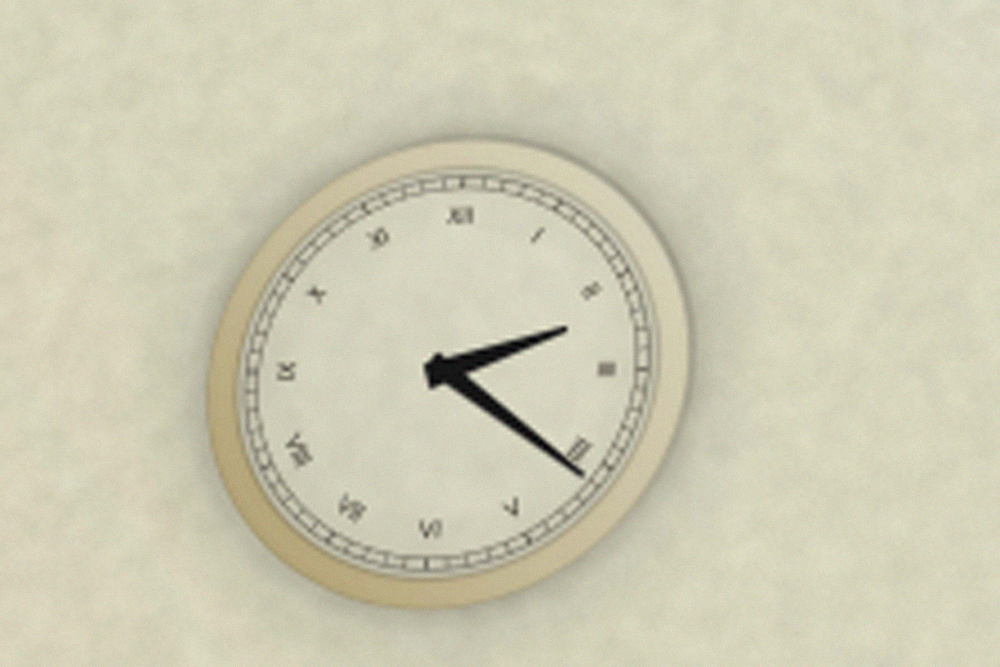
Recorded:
**2:21**
